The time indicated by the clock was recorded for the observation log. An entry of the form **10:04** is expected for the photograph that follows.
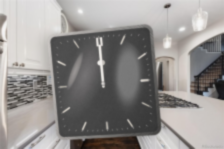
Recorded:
**12:00**
